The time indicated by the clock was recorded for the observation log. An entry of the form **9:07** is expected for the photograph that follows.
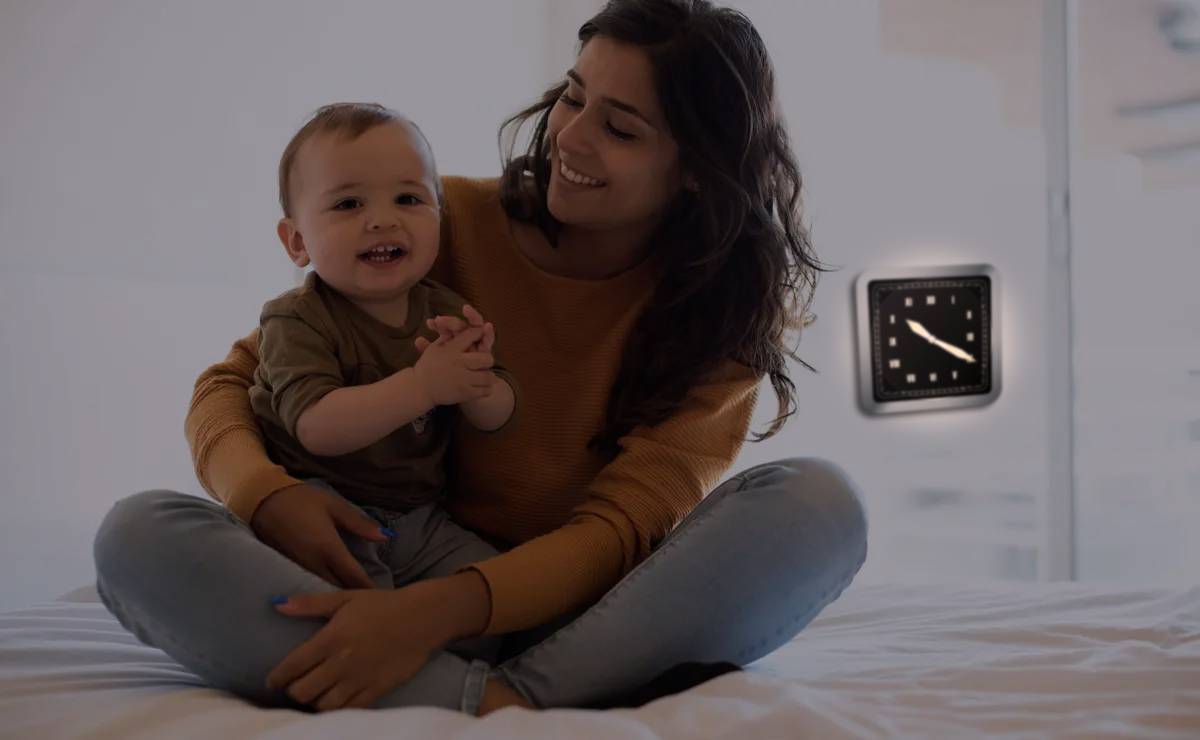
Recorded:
**10:20**
